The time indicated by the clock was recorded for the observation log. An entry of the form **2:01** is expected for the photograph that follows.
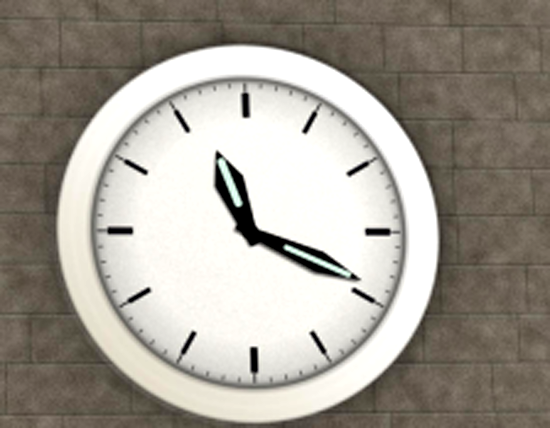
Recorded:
**11:19**
